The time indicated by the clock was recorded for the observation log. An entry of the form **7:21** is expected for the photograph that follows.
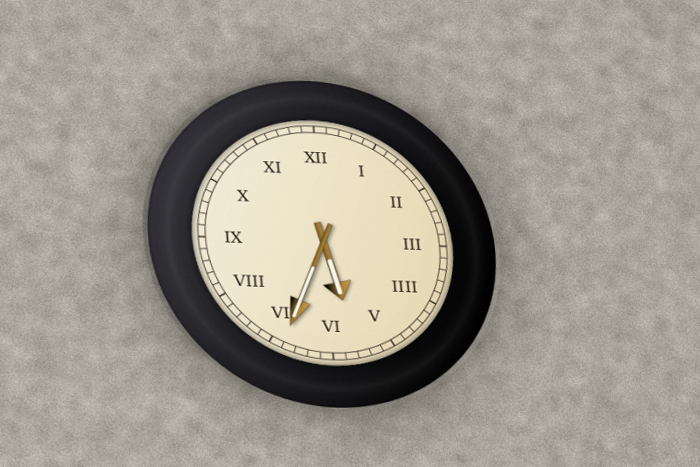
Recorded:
**5:34**
